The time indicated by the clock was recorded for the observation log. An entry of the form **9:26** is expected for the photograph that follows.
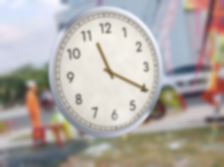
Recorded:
**11:20**
